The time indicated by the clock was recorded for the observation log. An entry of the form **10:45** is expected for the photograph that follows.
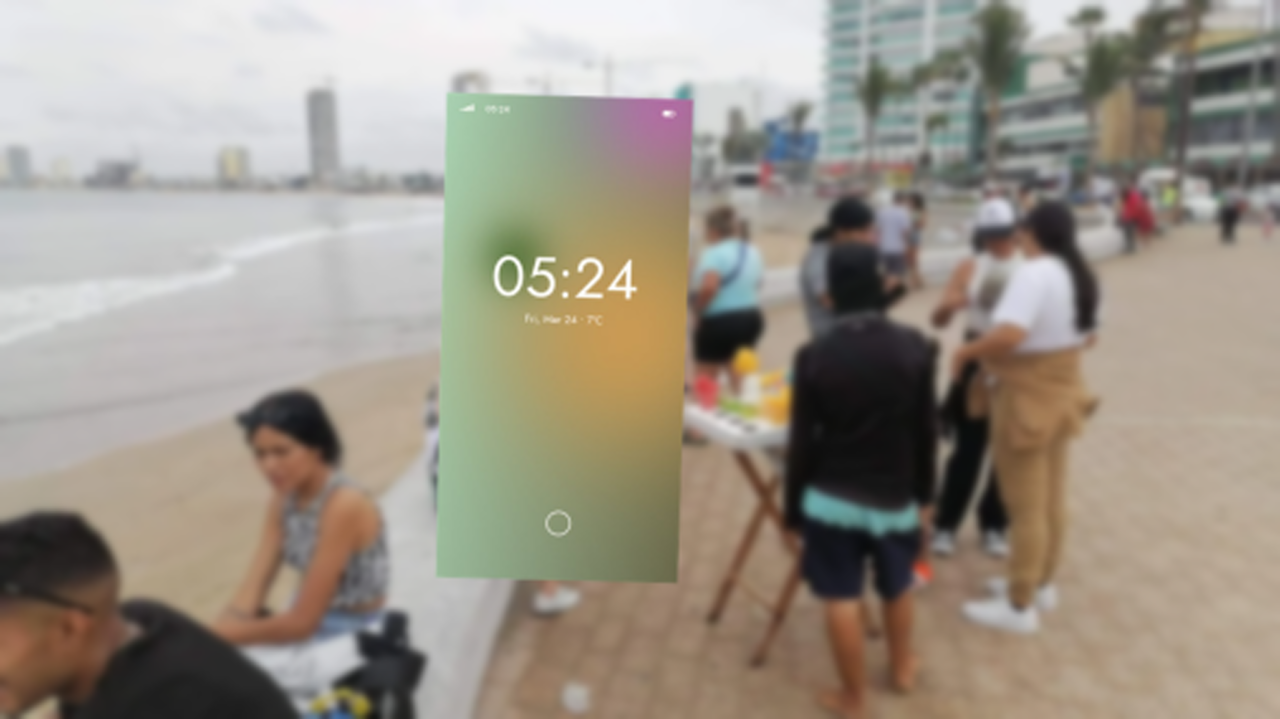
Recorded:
**5:24**
